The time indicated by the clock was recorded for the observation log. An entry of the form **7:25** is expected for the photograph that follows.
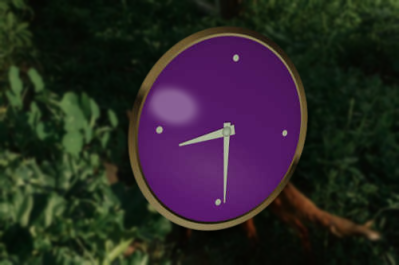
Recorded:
**8:29**
